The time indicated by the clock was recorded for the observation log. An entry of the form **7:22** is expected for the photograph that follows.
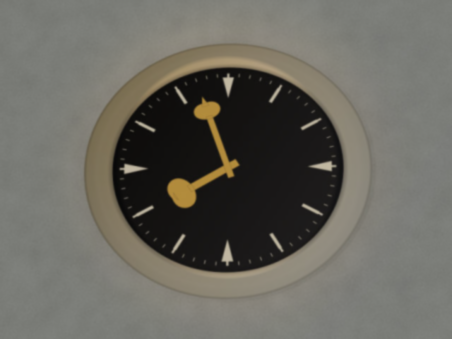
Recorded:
**7:57**
